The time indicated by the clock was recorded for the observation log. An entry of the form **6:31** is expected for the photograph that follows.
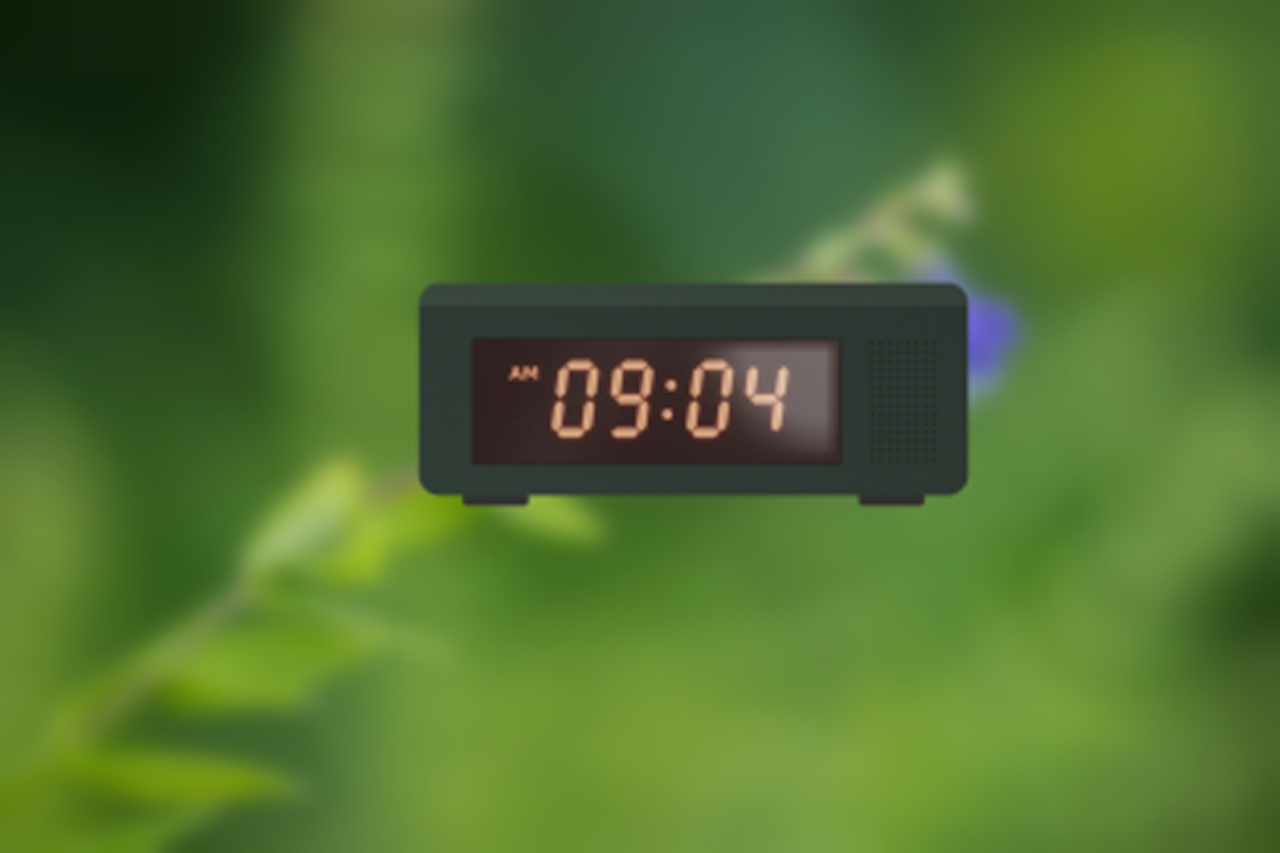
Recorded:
**9:04**
